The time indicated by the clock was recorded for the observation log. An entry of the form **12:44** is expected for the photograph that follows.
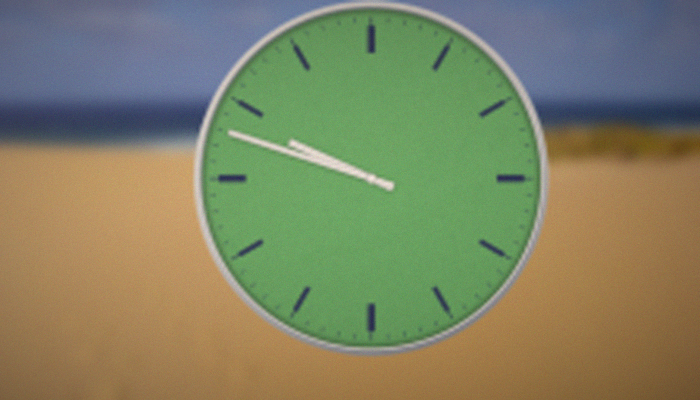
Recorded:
**9:48**
